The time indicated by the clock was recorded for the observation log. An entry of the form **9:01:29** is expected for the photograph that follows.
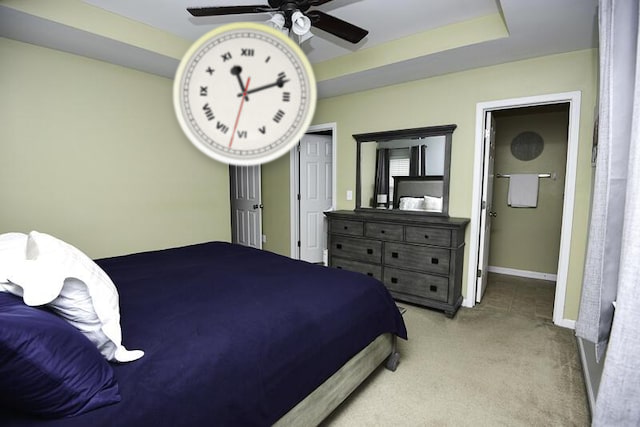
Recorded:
**11:11:32**
